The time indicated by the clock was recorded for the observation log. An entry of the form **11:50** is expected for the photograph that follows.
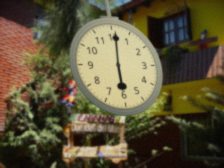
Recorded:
**6:01**
